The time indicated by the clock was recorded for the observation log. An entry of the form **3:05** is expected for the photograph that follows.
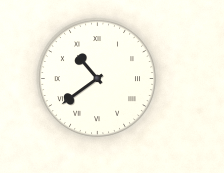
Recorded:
**10:39**
